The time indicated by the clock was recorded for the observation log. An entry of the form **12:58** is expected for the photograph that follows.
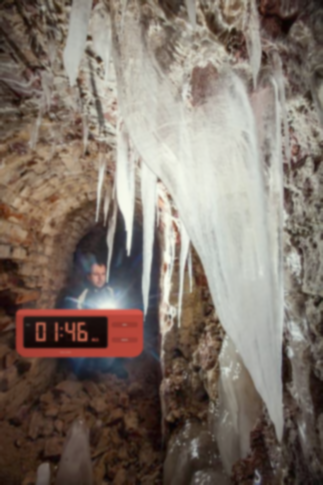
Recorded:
**1:46**
